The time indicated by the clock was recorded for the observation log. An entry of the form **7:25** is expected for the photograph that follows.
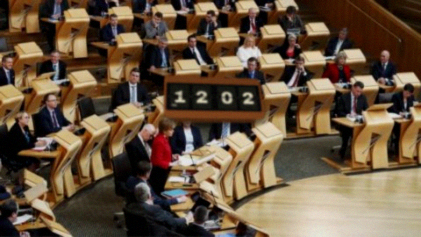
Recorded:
**12:02**
